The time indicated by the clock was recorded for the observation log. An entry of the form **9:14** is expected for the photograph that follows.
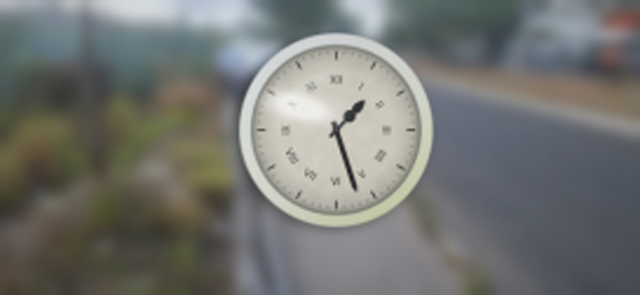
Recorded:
**1:27**
